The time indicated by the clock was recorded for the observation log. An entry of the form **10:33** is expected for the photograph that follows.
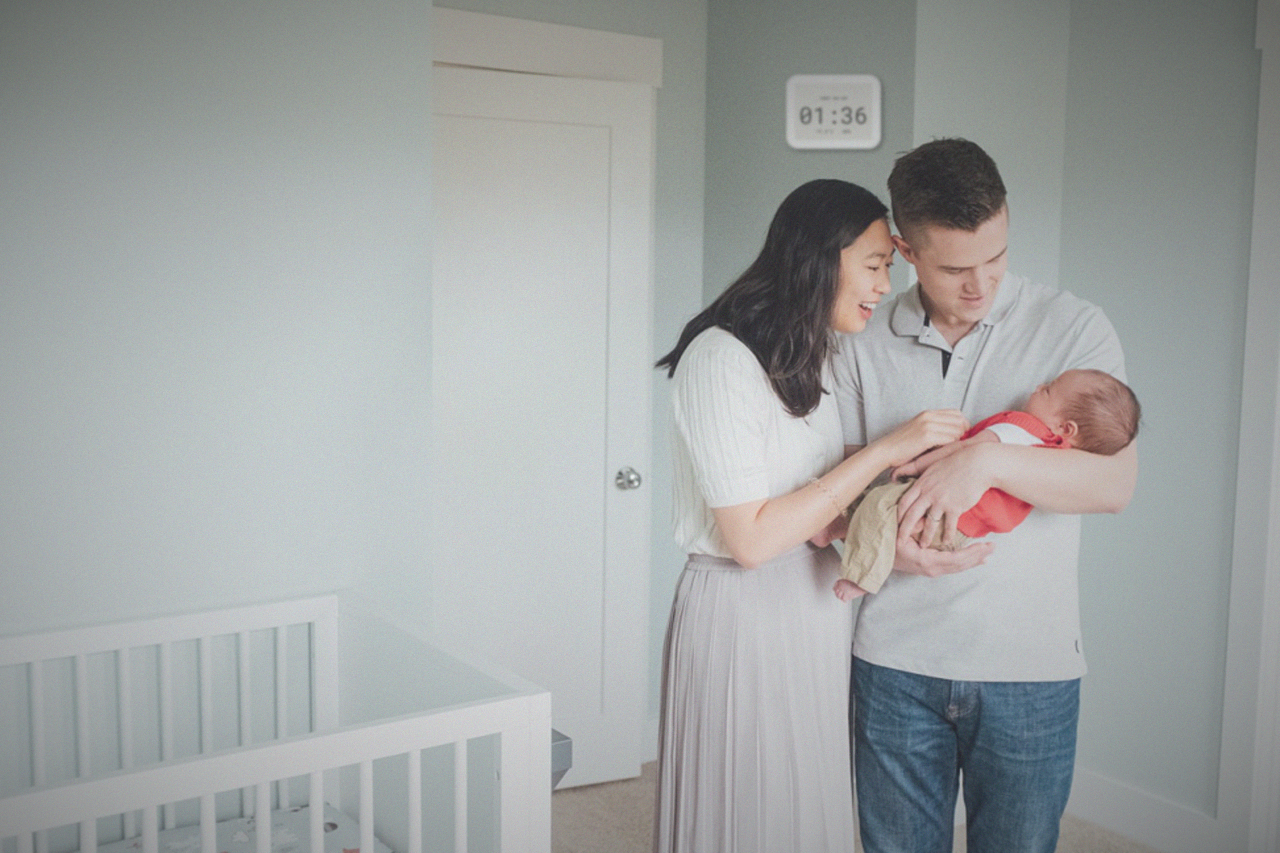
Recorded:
**1:36**
